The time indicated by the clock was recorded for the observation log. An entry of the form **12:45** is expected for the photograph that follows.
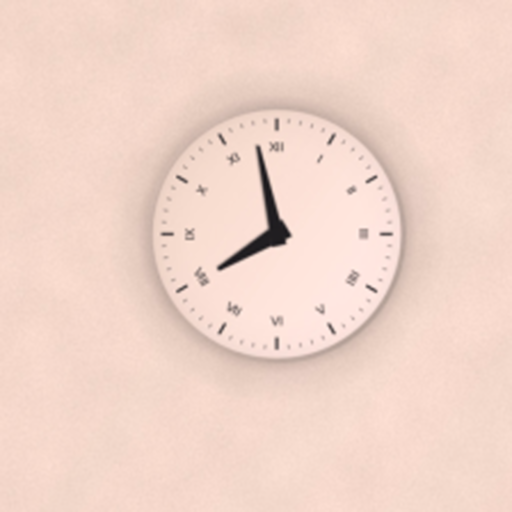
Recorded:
**7:58**
